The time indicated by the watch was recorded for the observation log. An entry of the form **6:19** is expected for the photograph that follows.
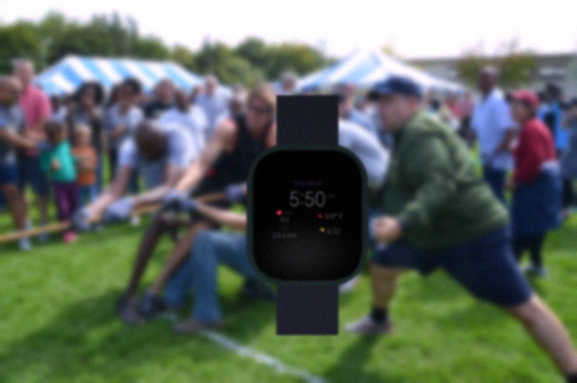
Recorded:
**5:50**
